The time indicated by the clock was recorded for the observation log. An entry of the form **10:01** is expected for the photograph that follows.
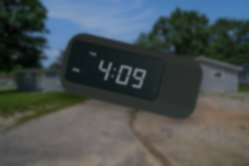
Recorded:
**4:09**
